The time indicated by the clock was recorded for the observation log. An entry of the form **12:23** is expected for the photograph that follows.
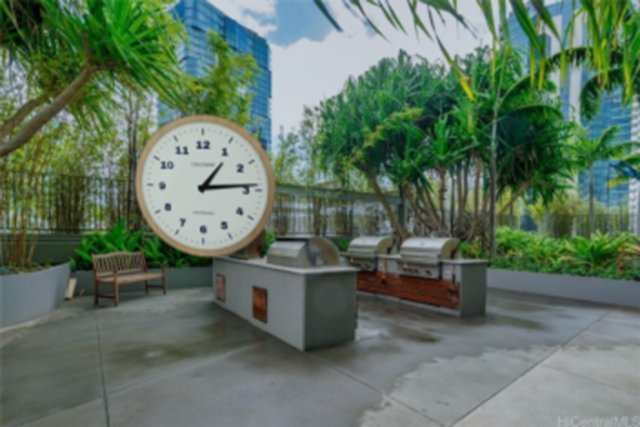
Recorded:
**1:14**
